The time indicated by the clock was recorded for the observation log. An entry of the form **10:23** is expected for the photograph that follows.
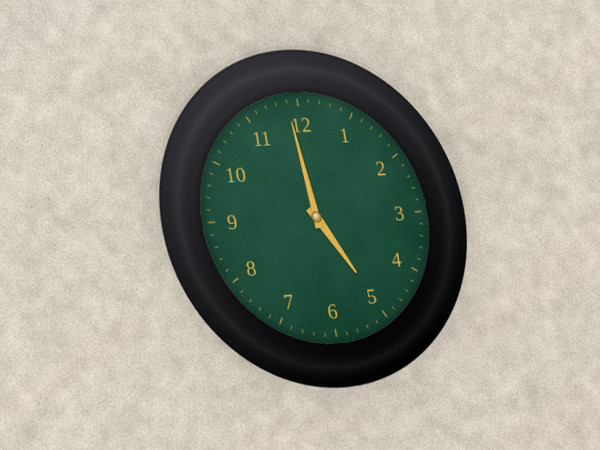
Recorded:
**4:59**
